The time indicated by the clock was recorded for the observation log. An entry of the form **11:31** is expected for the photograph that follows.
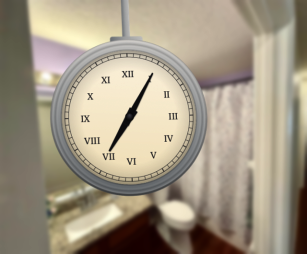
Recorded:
**7:05**
